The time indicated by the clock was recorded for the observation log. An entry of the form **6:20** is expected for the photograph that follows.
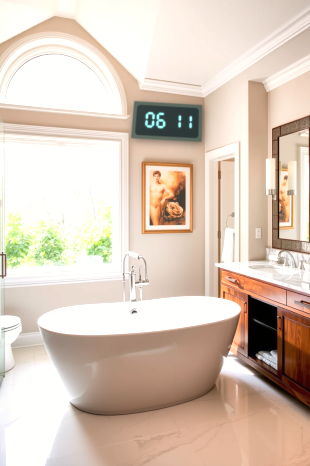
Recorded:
**6:11**
